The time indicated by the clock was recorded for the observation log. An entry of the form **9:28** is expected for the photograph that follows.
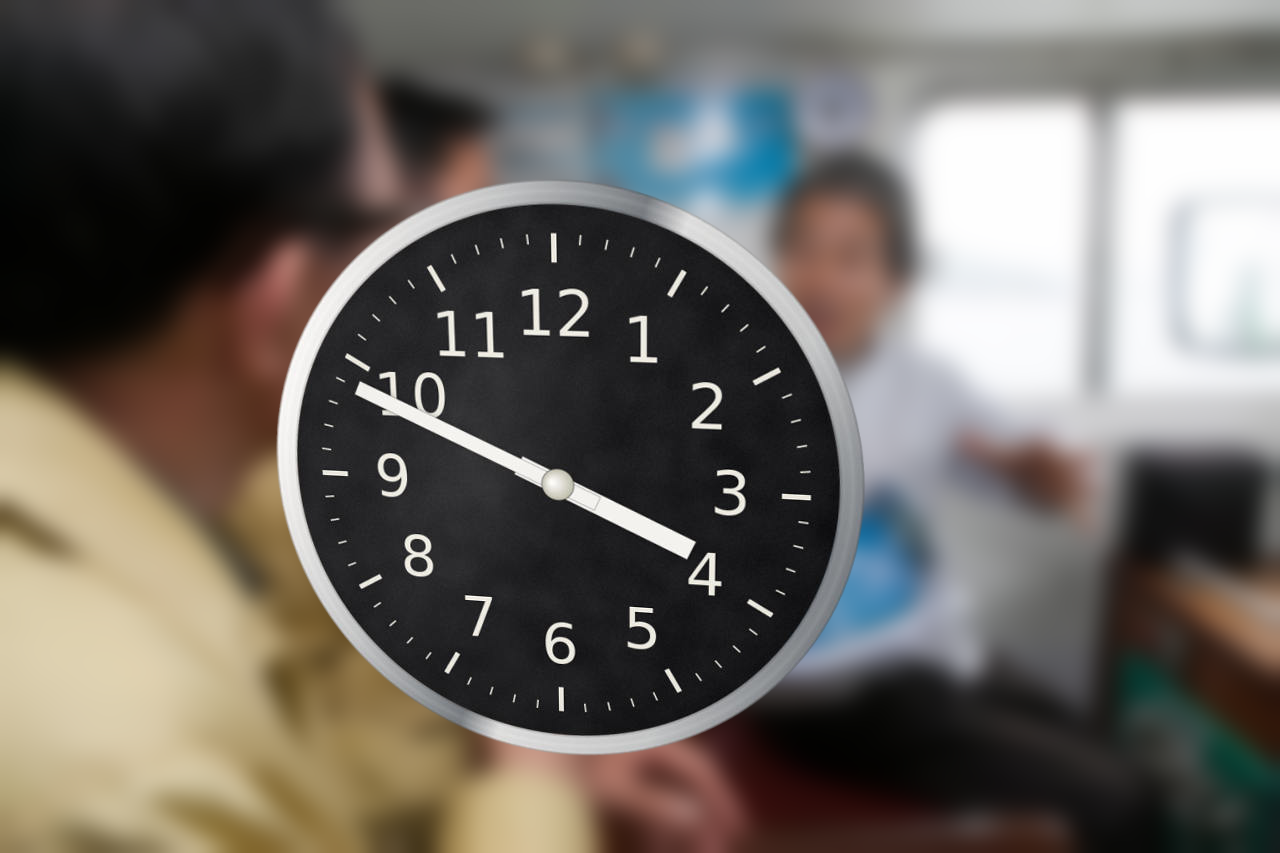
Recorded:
**3:49**
